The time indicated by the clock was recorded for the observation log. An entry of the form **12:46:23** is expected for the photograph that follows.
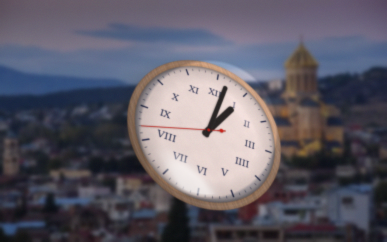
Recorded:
**1:01:42**
